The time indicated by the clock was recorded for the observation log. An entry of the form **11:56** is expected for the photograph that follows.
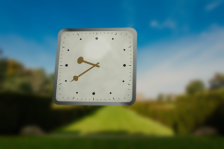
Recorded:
**9:39**
